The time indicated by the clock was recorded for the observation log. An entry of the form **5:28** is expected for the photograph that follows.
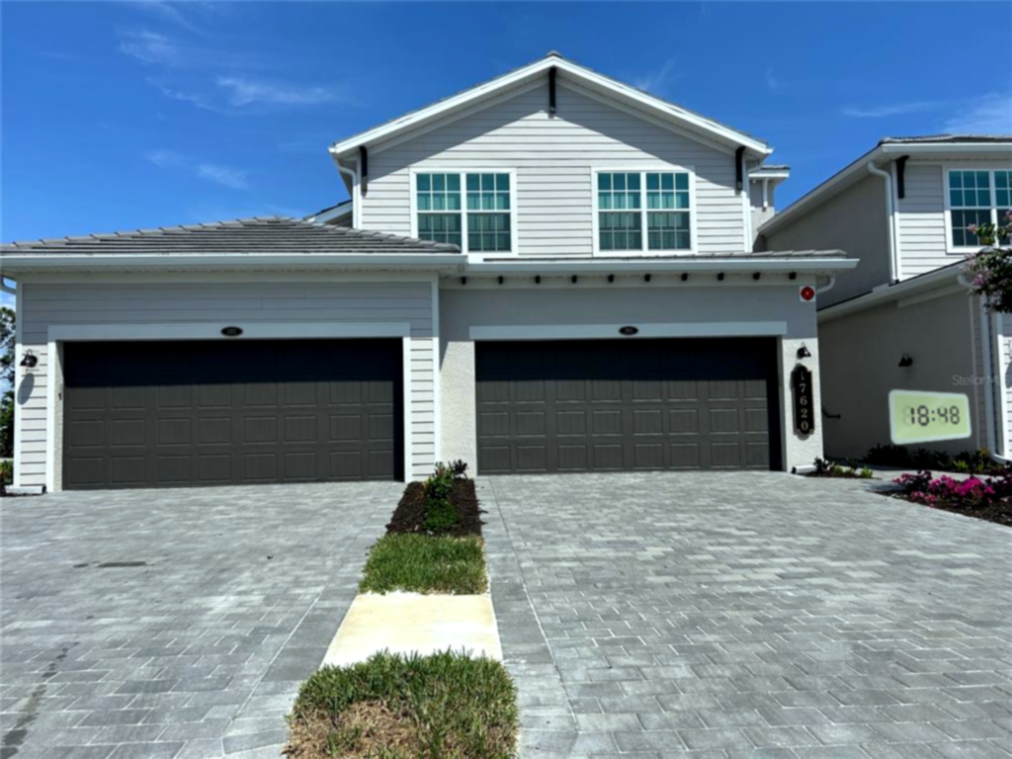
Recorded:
**18:48**
